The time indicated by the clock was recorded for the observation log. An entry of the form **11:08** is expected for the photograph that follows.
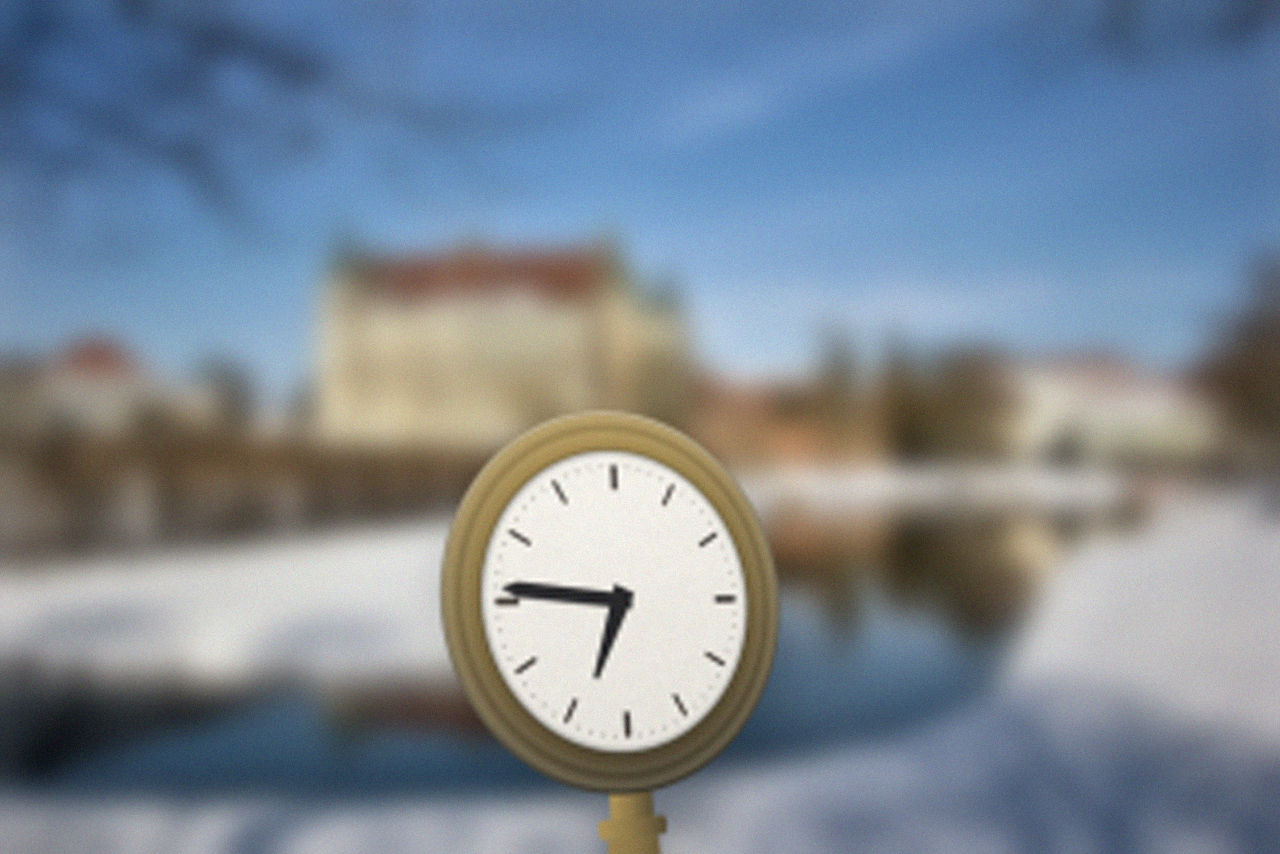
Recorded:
**6:46**
